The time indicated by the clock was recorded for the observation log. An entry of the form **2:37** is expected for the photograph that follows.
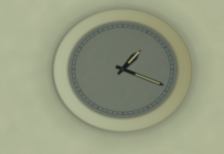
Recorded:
**1:19**
